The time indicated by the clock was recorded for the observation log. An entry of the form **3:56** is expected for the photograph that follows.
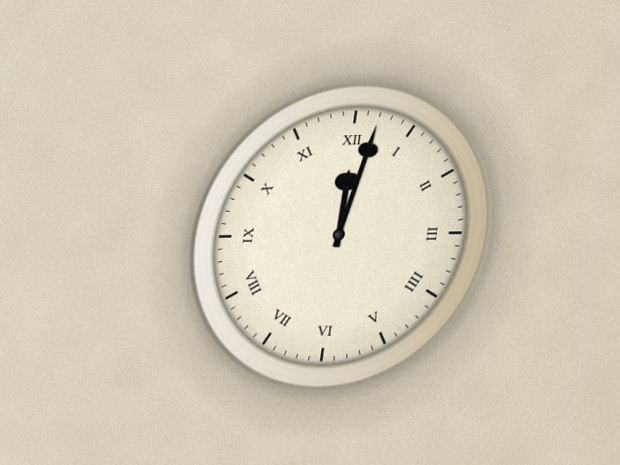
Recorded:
**12:02**
